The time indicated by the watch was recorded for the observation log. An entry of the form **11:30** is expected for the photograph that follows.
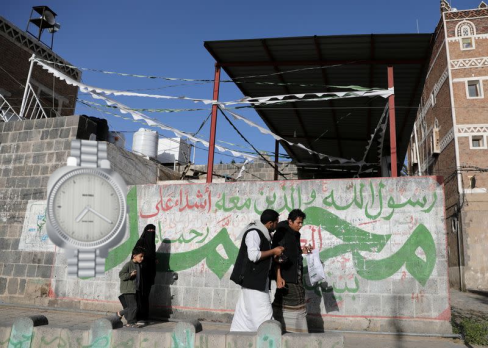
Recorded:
**7:20**
